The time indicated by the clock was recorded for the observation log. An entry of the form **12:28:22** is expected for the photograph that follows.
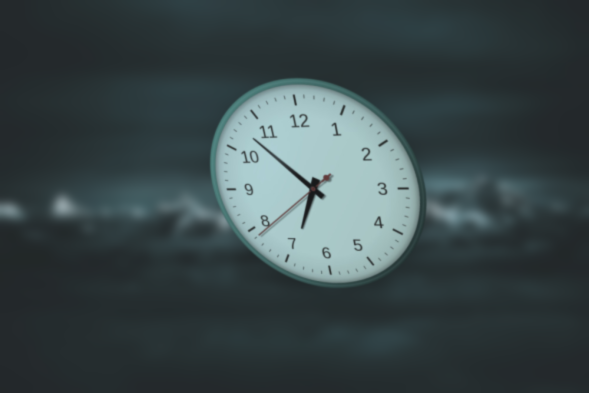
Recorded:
**6:52:39**
